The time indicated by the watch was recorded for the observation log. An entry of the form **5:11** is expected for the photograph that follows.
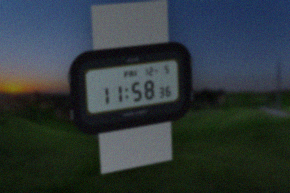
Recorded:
**11:58**
